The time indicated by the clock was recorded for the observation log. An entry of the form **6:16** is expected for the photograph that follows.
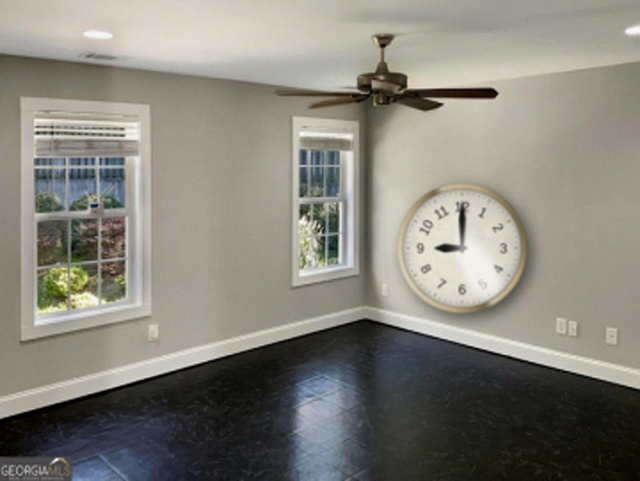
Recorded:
**9:00**
